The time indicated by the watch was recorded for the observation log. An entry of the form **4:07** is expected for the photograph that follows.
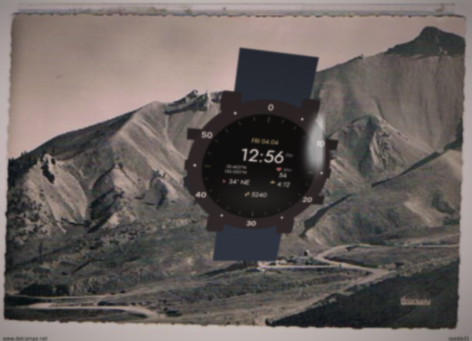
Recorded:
**12:56**
